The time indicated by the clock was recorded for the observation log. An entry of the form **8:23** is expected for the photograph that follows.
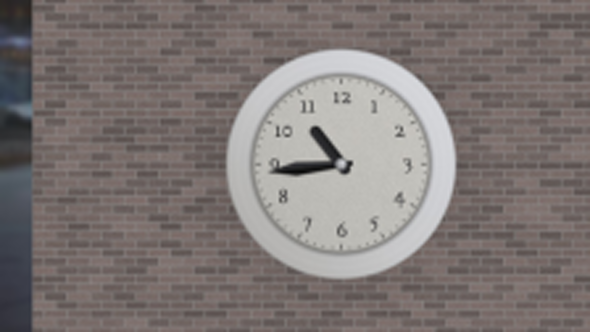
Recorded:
**10:44**
